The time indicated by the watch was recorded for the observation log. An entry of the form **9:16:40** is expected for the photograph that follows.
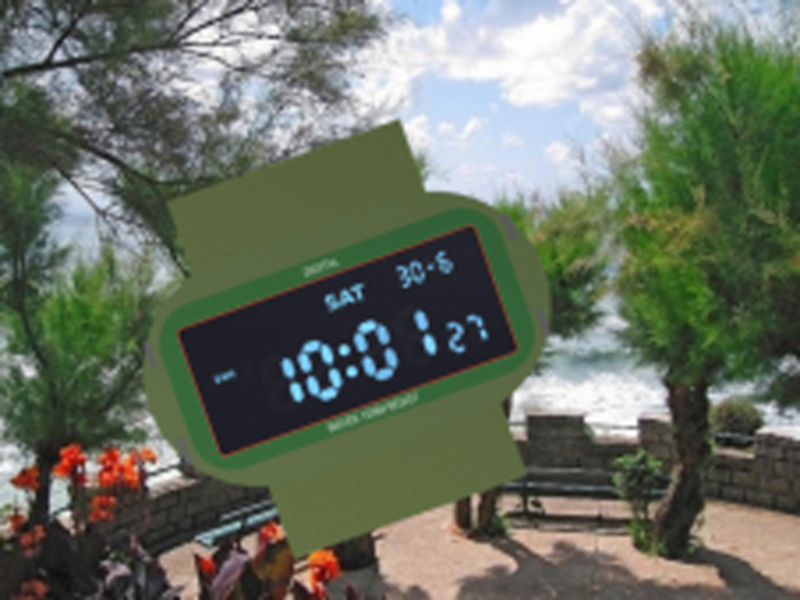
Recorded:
**10:01:27**
